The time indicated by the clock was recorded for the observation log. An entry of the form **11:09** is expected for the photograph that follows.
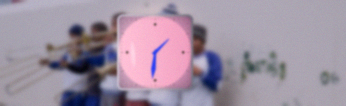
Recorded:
**1:31**
